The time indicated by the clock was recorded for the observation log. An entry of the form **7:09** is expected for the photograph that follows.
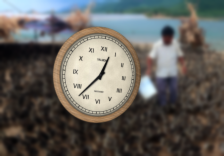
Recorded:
**12:37**
